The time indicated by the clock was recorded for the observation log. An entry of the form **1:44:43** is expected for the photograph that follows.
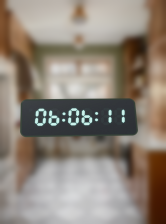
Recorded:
**6:06:11**
